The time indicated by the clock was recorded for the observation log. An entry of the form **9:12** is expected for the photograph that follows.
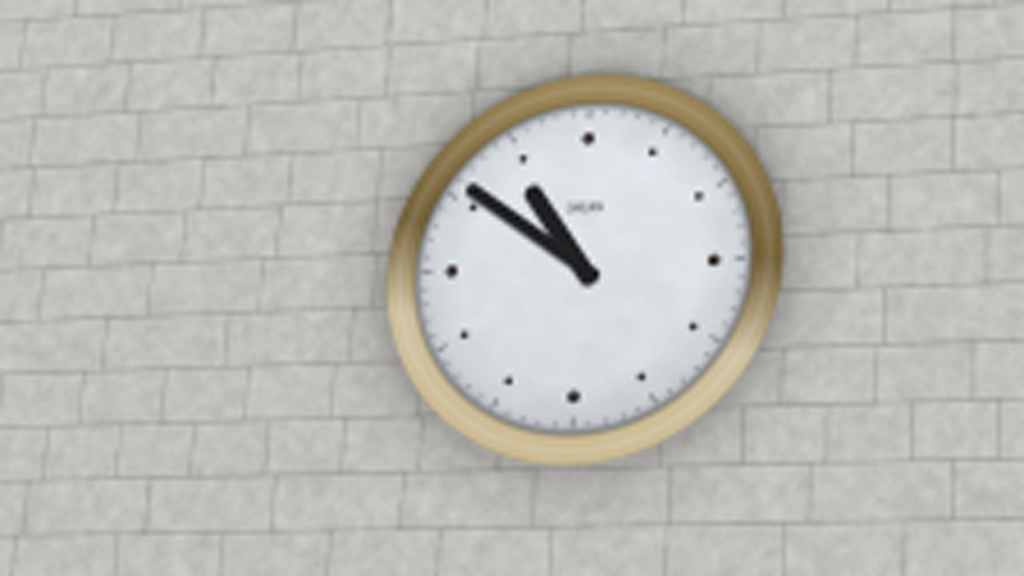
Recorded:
**10:51**
